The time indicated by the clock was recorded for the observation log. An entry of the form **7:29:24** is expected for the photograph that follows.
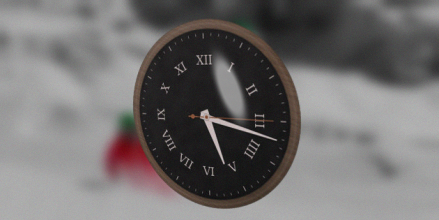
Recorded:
**5:17:15**
